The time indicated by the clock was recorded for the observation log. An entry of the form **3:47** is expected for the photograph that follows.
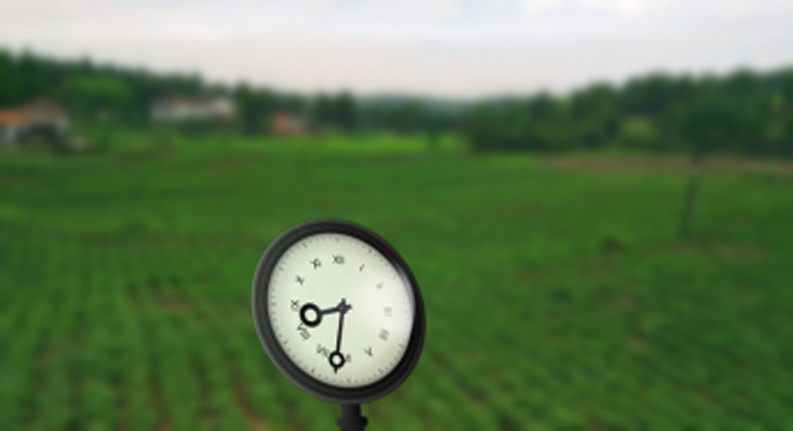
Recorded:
**8:32**
